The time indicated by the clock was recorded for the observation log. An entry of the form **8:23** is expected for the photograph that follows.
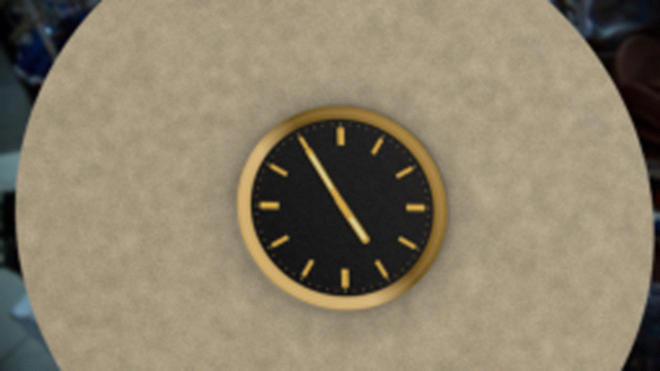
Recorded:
**4:55**
